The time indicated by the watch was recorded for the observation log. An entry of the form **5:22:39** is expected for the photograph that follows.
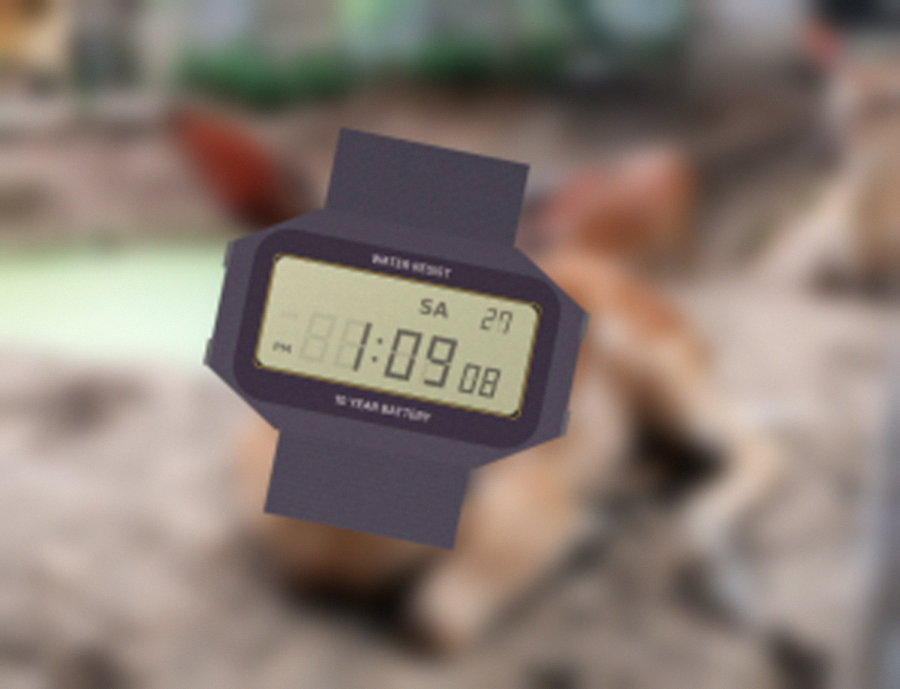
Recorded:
**1:09:08**
